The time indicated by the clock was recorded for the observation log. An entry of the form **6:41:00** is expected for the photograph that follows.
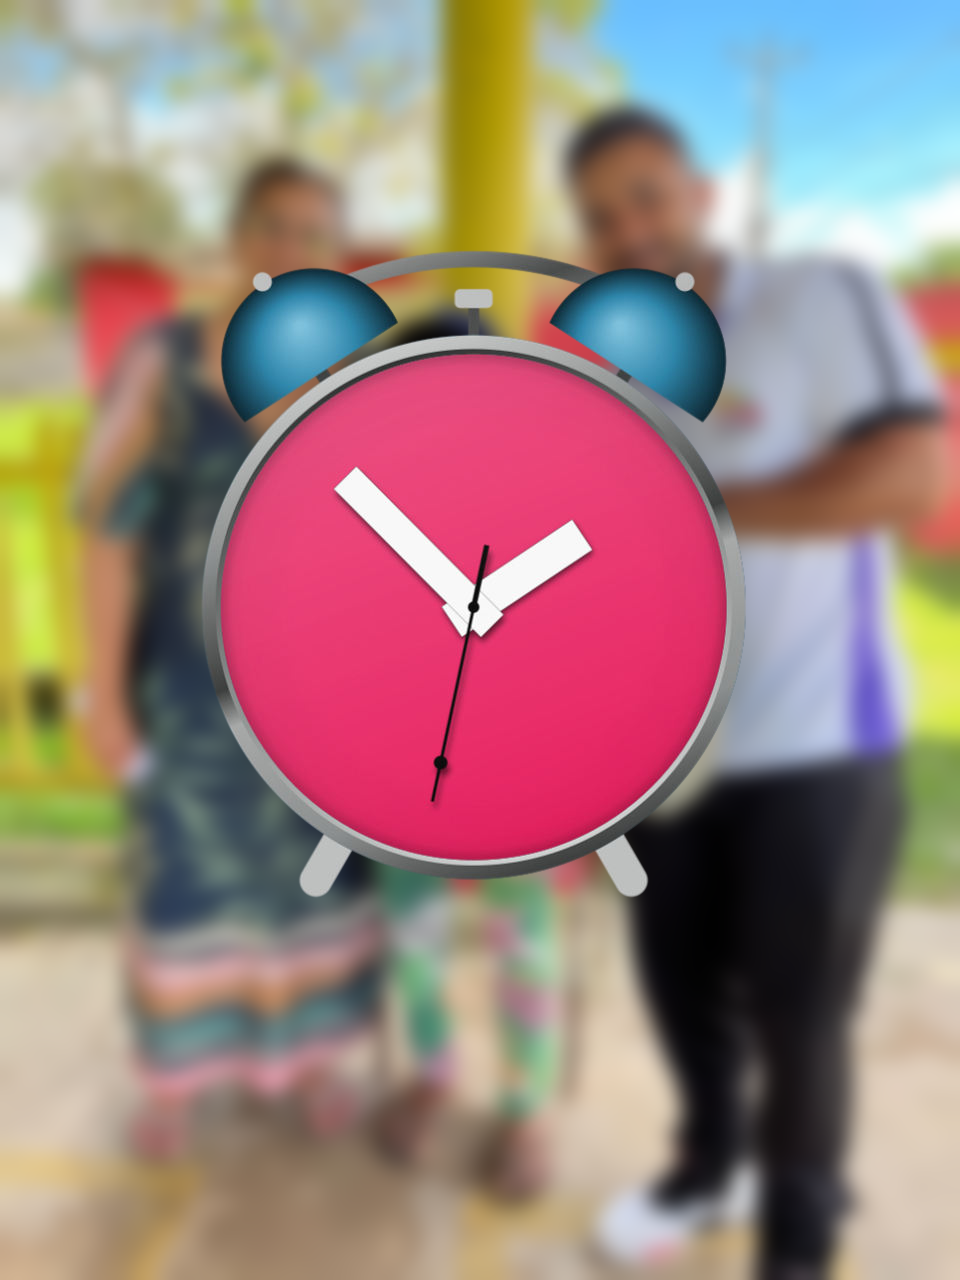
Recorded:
**1:52:32**
